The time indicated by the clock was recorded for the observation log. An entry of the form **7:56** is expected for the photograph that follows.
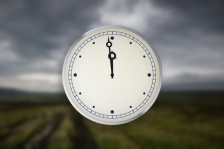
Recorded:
**11:59**
